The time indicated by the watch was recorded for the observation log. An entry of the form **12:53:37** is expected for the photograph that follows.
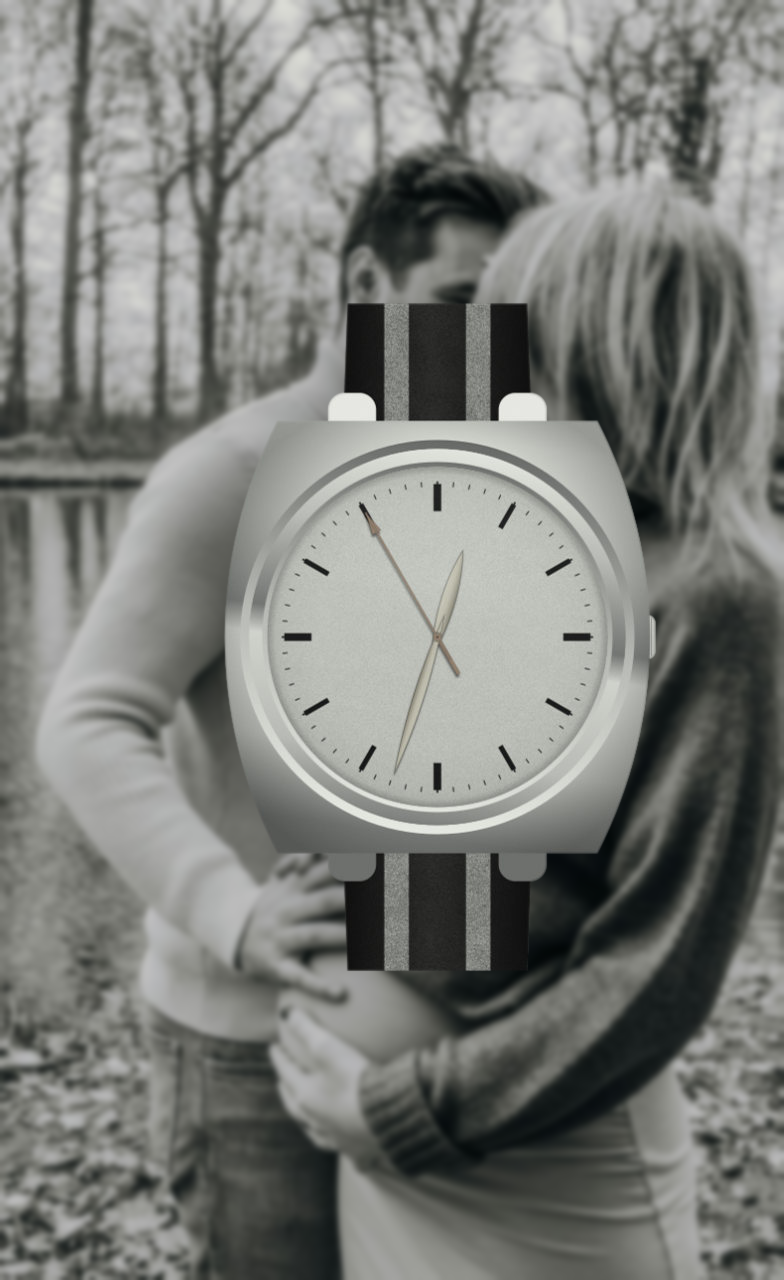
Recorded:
**12:32:55**
